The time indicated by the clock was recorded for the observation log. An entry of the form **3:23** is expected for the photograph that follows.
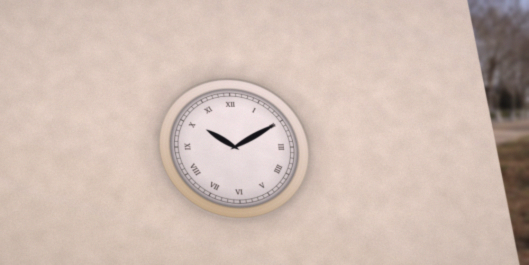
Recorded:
**10:10**
